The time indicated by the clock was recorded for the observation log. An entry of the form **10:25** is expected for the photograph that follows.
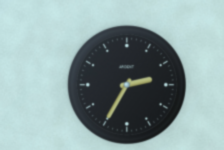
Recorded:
**2:35**
